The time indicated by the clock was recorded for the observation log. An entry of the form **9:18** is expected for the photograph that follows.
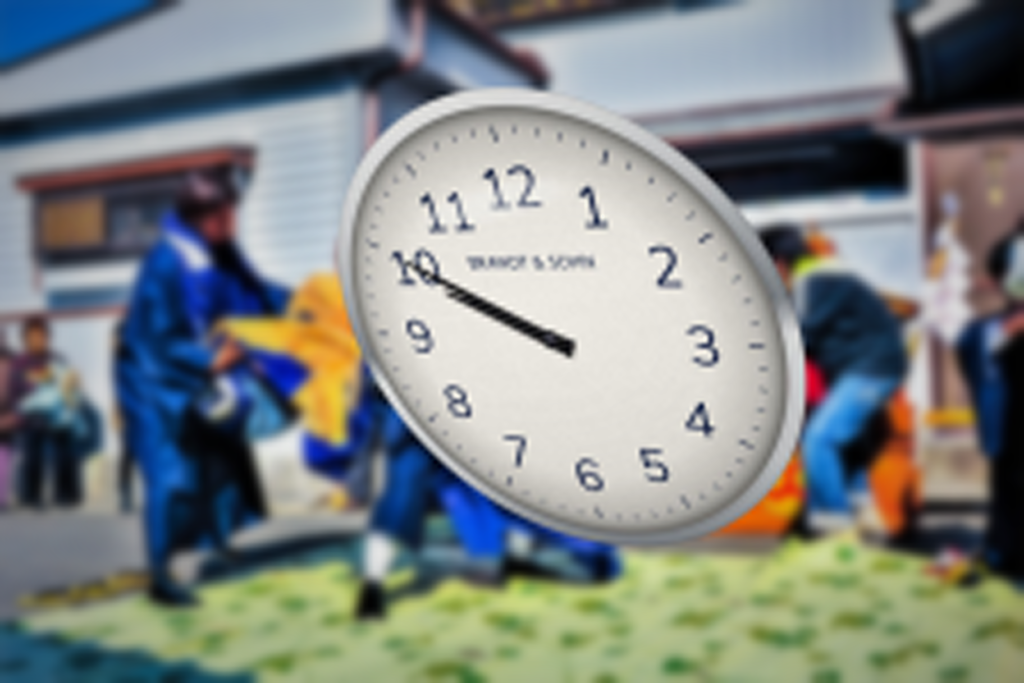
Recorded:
**9:50**
